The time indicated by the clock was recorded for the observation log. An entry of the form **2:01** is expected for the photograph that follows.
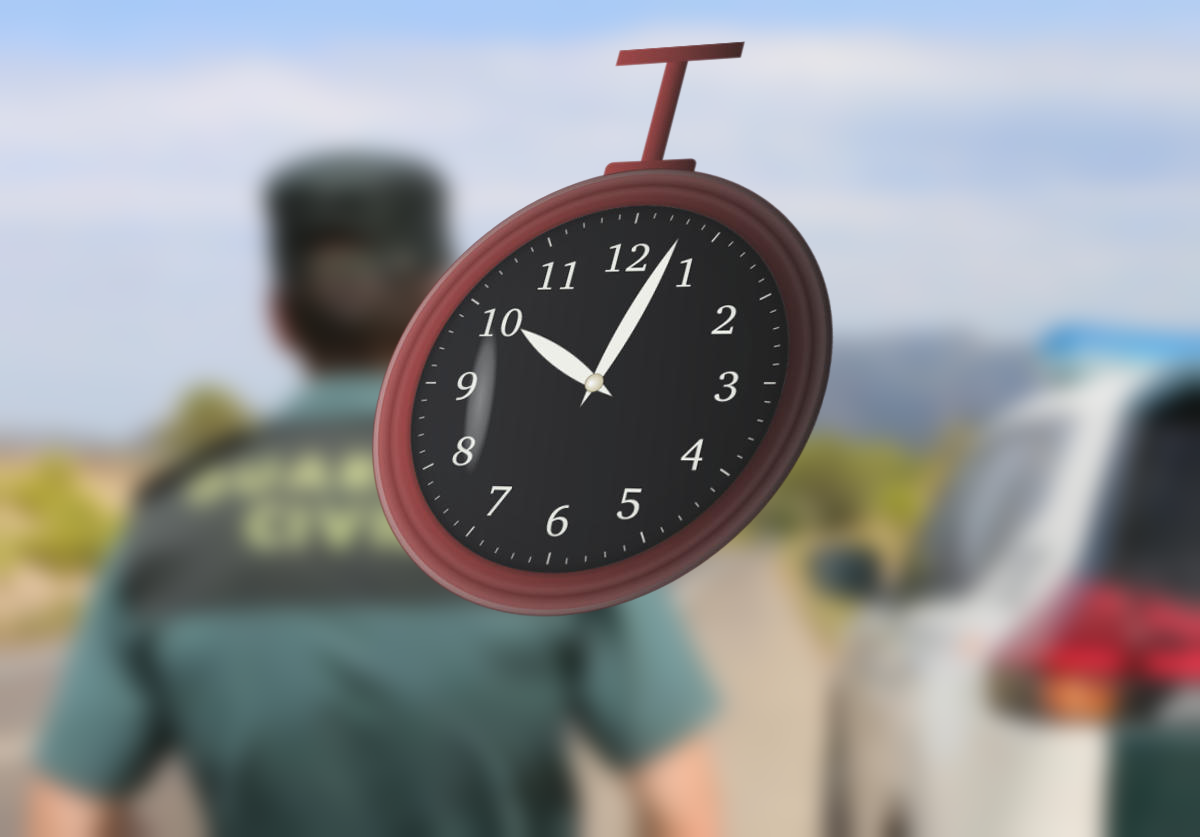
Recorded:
**10:03**
